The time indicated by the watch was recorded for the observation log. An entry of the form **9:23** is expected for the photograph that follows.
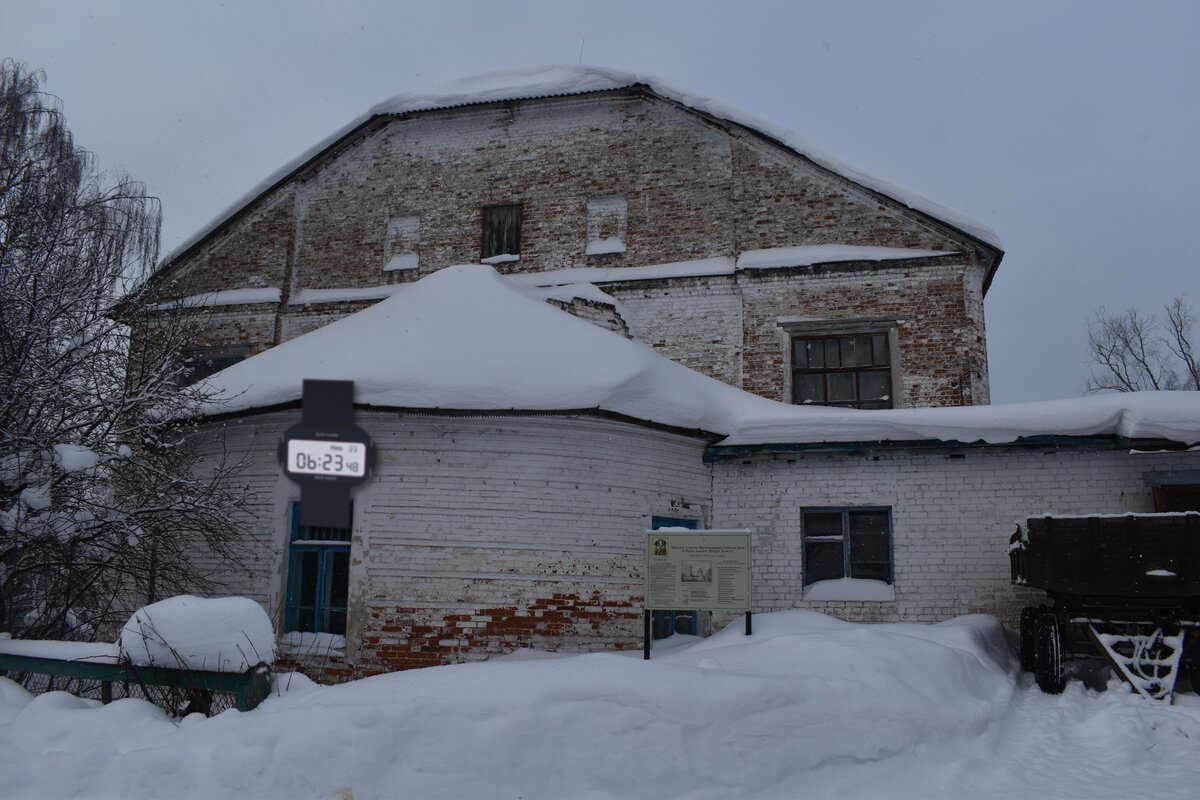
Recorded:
**6:23**
